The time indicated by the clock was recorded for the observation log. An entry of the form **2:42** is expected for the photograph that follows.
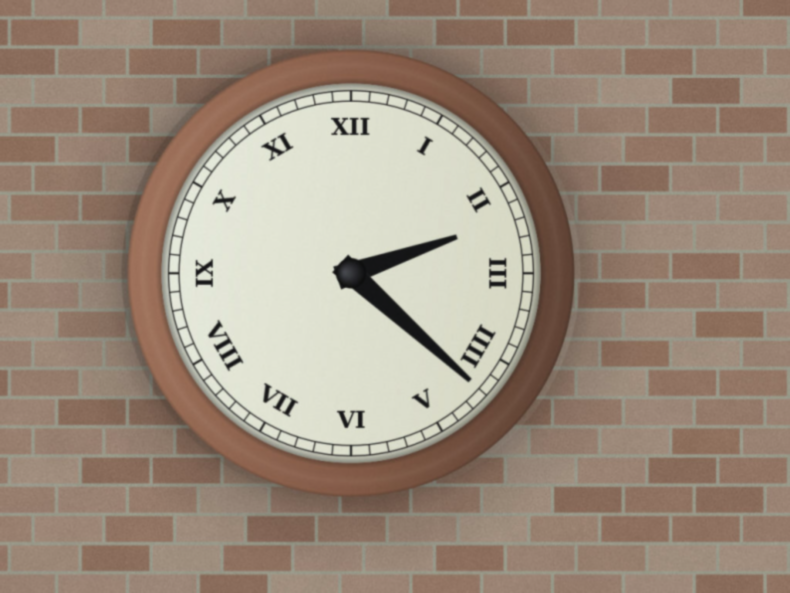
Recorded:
**2:22**
